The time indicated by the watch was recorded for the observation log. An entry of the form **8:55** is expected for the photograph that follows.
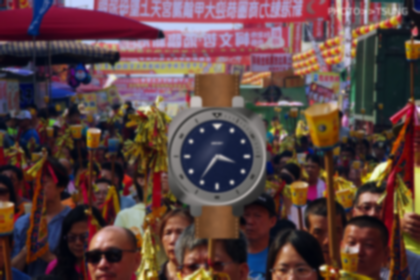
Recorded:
**3:36**
